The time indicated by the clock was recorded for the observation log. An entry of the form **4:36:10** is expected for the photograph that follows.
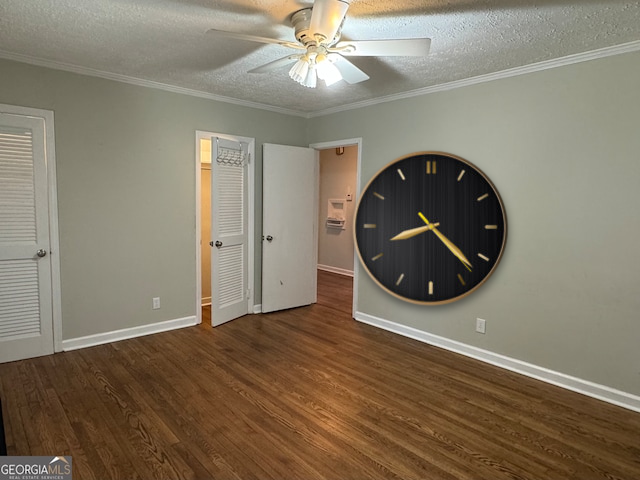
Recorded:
**8:22:23**
